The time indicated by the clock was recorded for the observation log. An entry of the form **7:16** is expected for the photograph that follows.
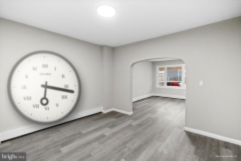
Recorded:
**6:17**
